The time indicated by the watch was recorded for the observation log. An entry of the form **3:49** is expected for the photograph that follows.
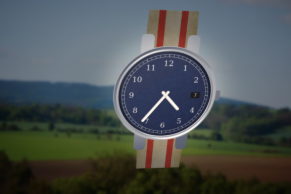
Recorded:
**4:36**
